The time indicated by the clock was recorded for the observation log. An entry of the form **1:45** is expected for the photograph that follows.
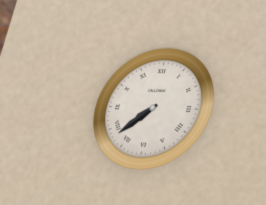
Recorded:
**7:38**
